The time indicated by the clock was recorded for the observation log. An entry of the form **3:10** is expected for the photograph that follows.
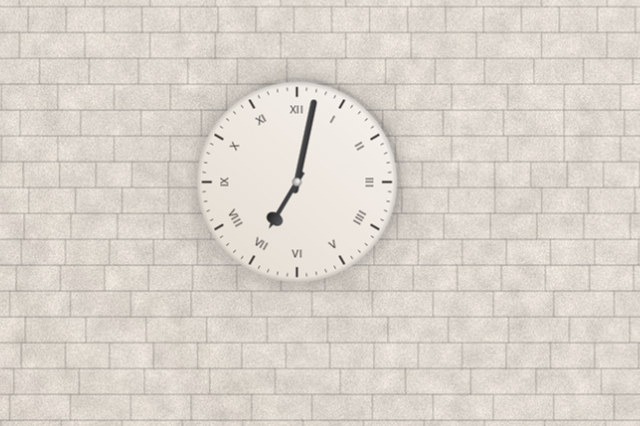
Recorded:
**7:02**
